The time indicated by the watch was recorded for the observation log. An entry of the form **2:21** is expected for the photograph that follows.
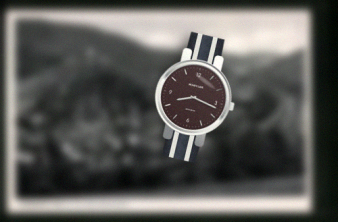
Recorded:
**8:17**
